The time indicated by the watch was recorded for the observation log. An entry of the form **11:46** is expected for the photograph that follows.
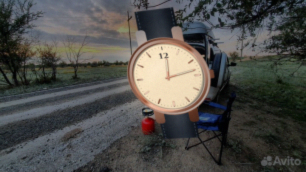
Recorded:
**12:13**
